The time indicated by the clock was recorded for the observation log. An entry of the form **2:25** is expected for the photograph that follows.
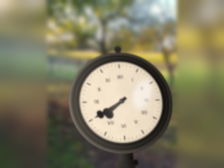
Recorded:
**7:40**
